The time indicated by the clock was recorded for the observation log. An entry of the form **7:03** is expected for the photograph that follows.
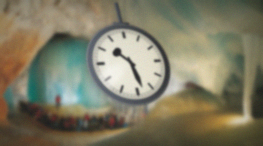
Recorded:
**10:28**
